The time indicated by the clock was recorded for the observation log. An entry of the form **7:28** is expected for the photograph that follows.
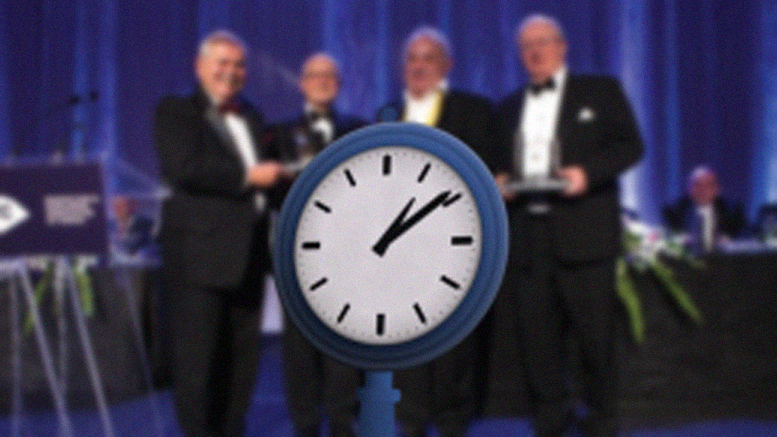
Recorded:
**1:09**
